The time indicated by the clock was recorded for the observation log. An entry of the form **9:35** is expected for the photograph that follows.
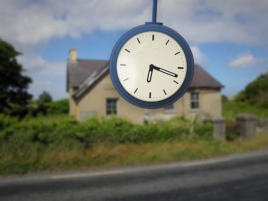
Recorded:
**6:18**
